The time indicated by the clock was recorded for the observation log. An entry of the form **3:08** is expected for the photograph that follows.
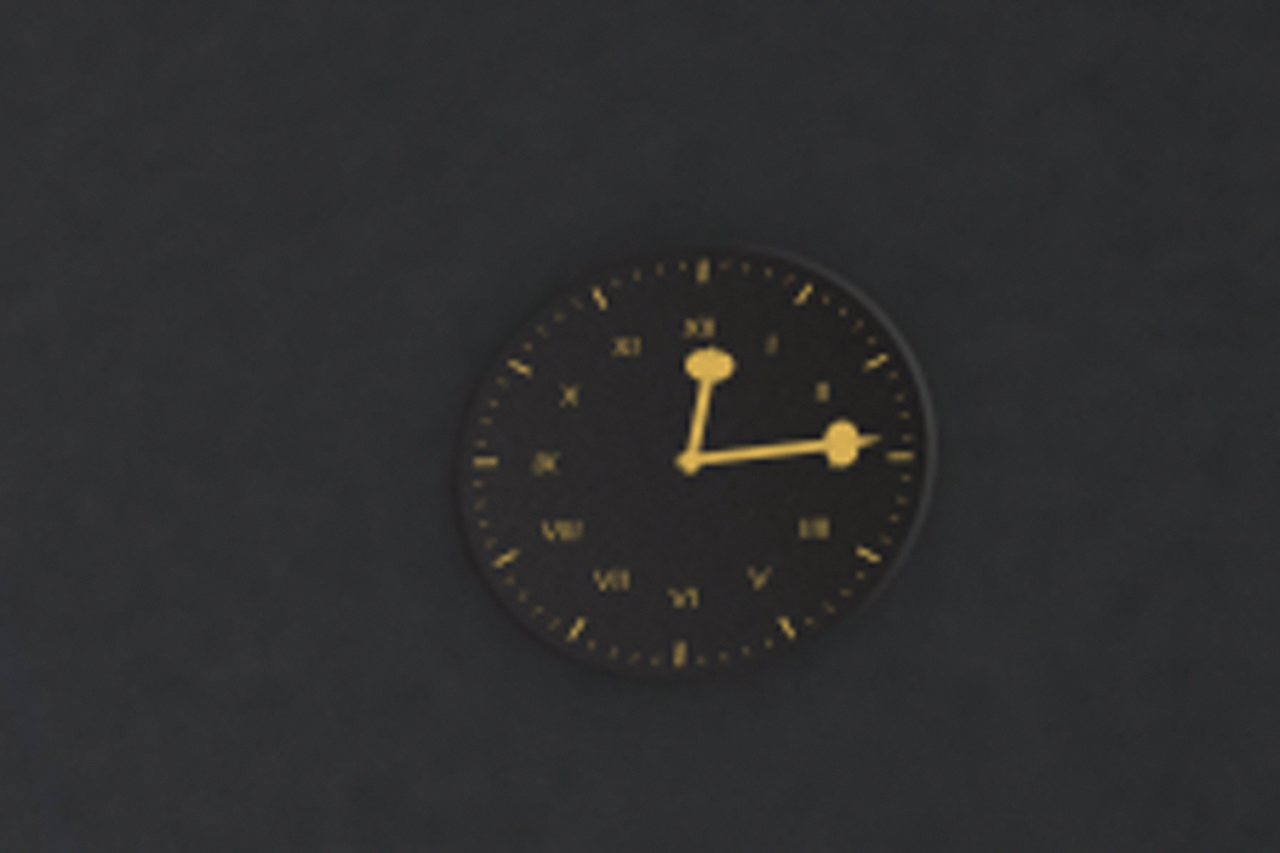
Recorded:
**12:14**
